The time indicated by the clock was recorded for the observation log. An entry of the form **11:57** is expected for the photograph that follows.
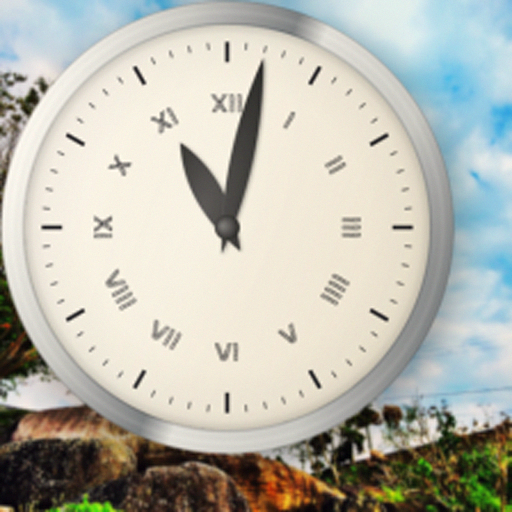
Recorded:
**11:02**
